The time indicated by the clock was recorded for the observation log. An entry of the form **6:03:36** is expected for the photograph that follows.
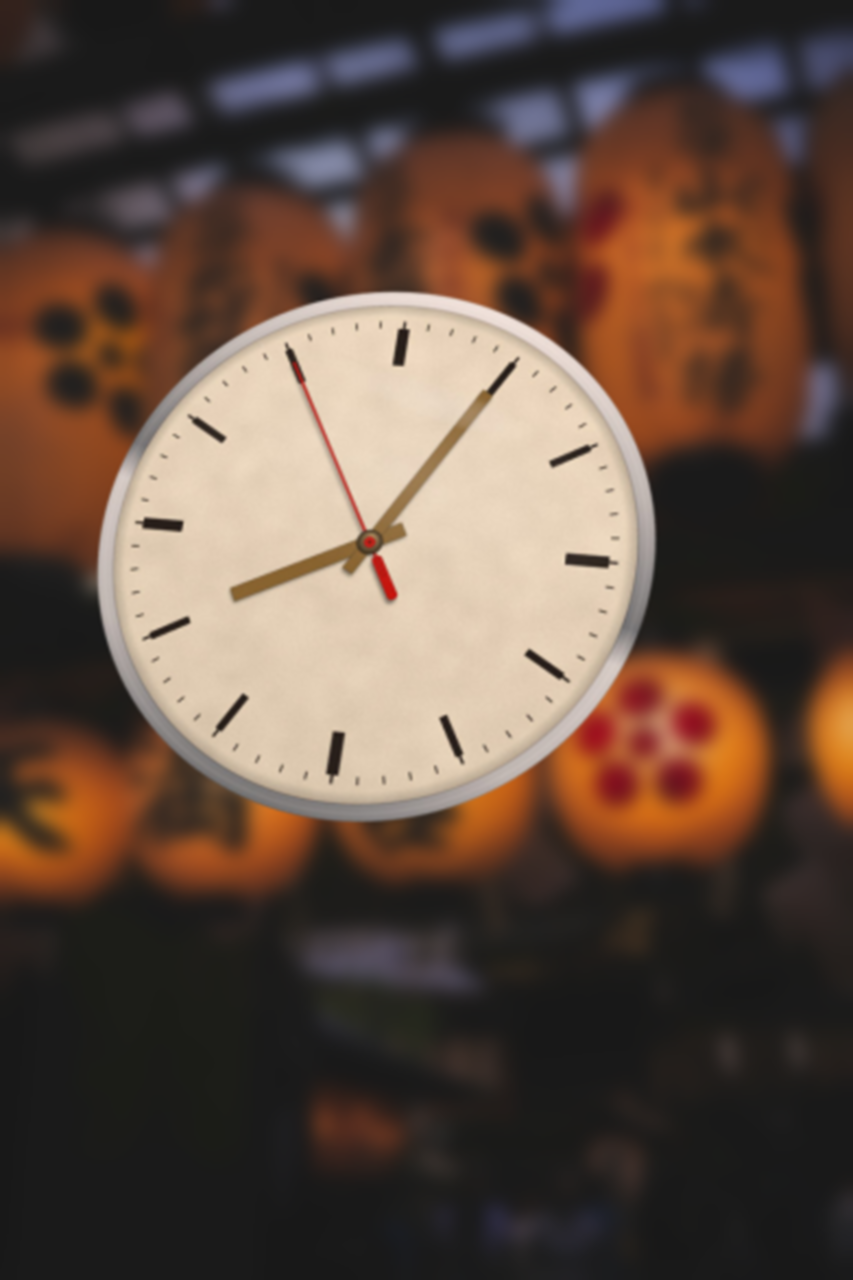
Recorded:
**8:04:55**
